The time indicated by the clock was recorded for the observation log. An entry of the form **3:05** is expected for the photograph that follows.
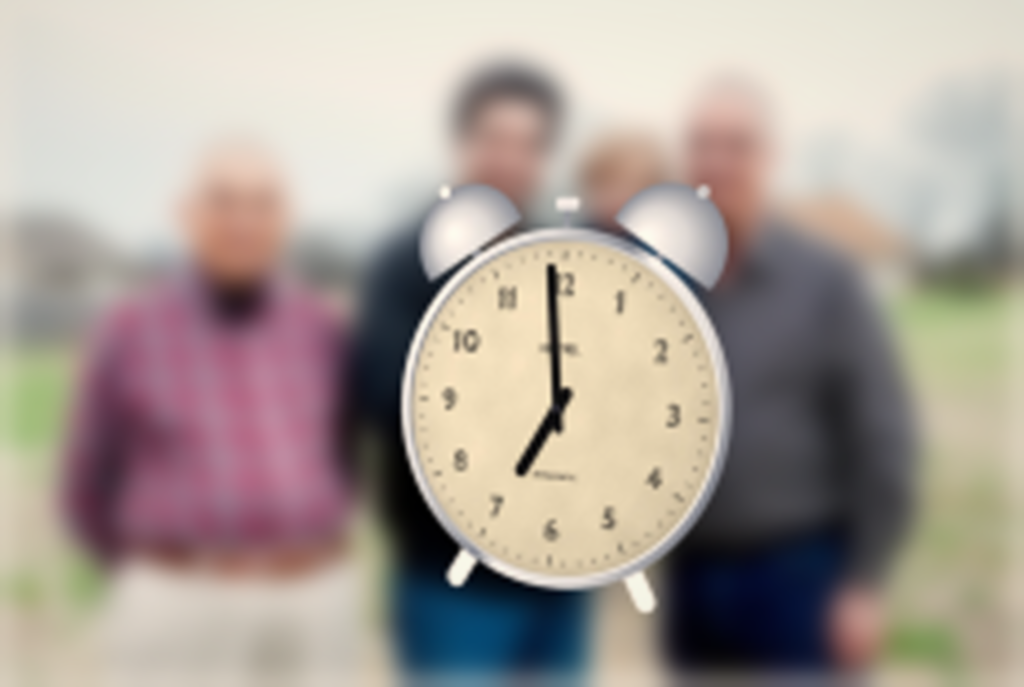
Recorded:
**6:59**
